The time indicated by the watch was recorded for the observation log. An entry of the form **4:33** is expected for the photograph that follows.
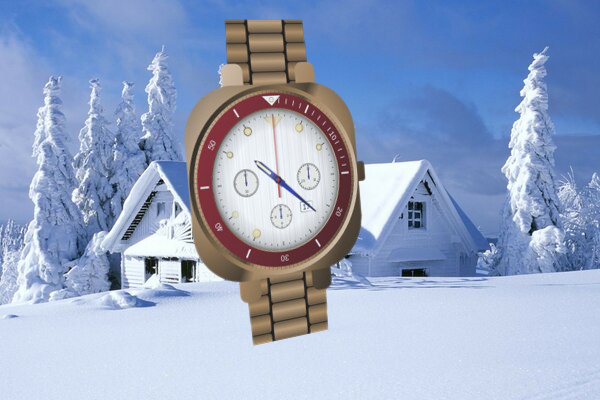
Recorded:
**10:22**
